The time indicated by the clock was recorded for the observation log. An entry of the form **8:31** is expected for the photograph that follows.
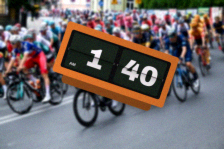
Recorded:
**1:40**
